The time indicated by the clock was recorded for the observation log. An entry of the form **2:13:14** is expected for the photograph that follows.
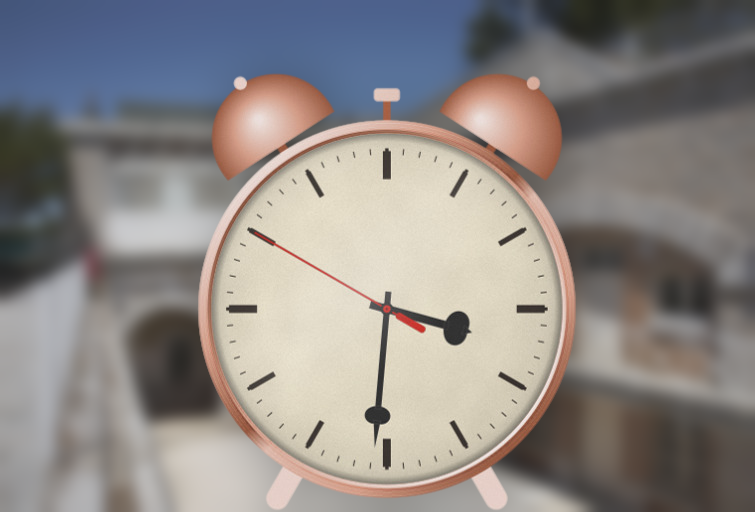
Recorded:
**3:30:50**
